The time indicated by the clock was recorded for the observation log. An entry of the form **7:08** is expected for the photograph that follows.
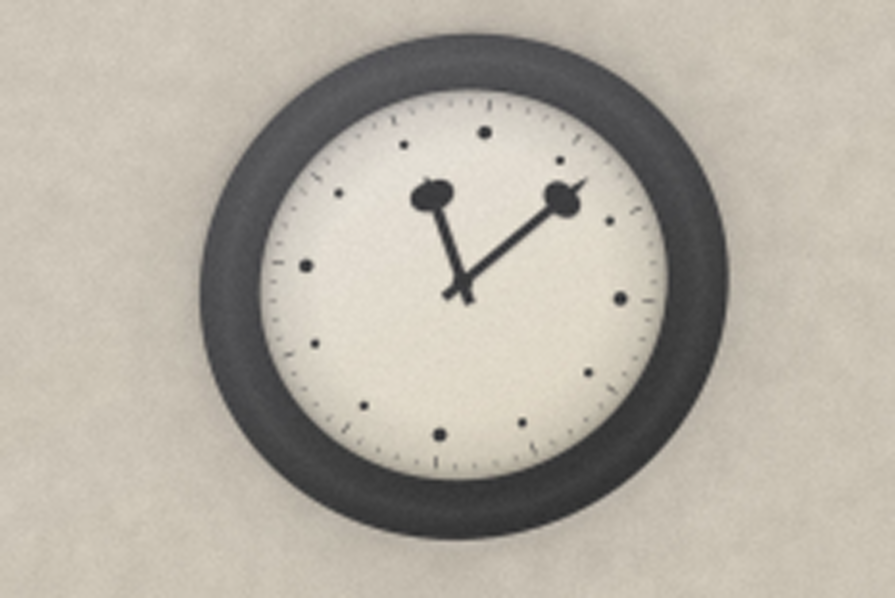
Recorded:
**11:07**
